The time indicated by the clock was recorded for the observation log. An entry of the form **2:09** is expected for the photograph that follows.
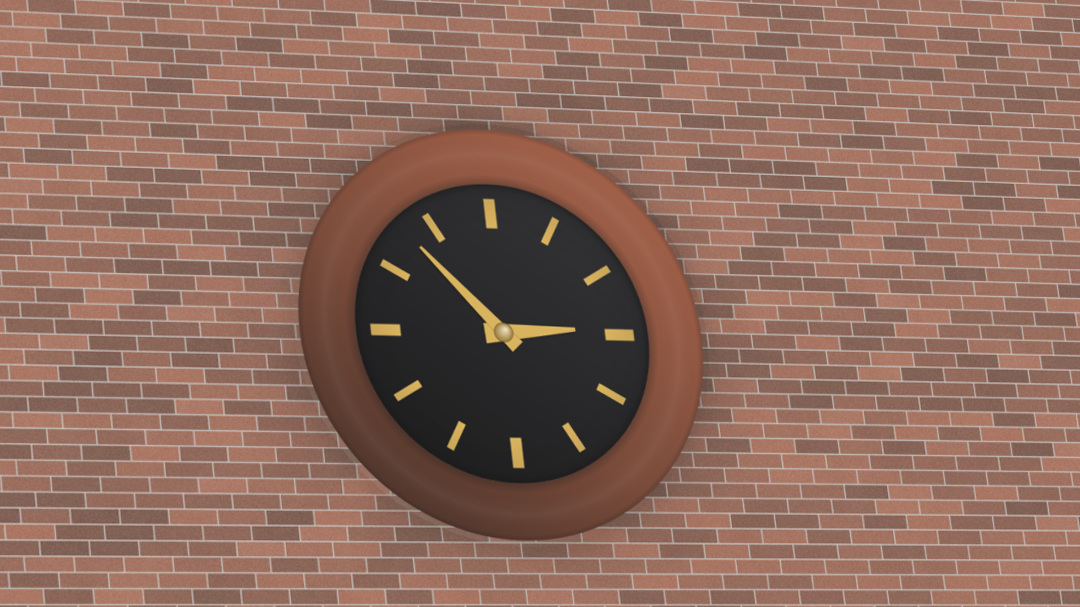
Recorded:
**2:53**
